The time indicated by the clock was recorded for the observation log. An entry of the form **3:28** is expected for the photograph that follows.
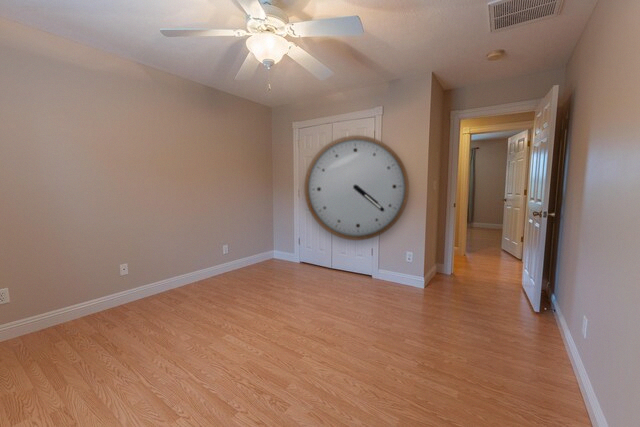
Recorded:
**4:22**
